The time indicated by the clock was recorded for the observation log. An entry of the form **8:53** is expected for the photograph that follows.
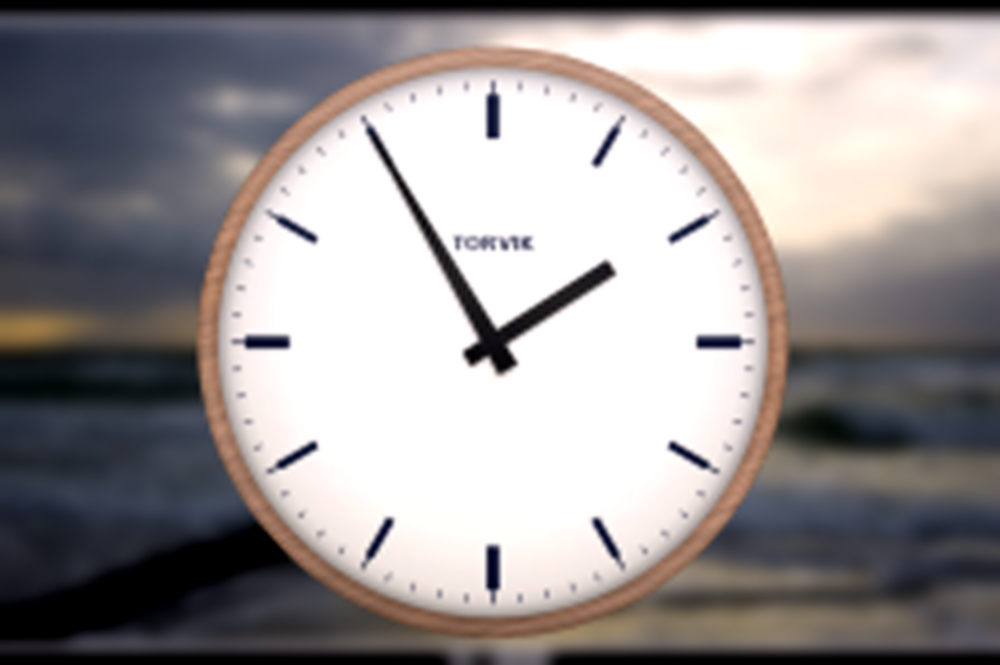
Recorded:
**1:55**
